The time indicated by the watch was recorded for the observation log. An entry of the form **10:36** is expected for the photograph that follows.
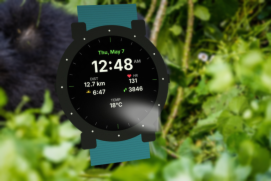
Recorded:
**12:48**
